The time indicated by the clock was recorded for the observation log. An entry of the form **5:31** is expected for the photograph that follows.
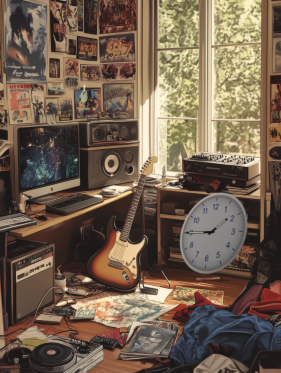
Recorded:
**1:45**
